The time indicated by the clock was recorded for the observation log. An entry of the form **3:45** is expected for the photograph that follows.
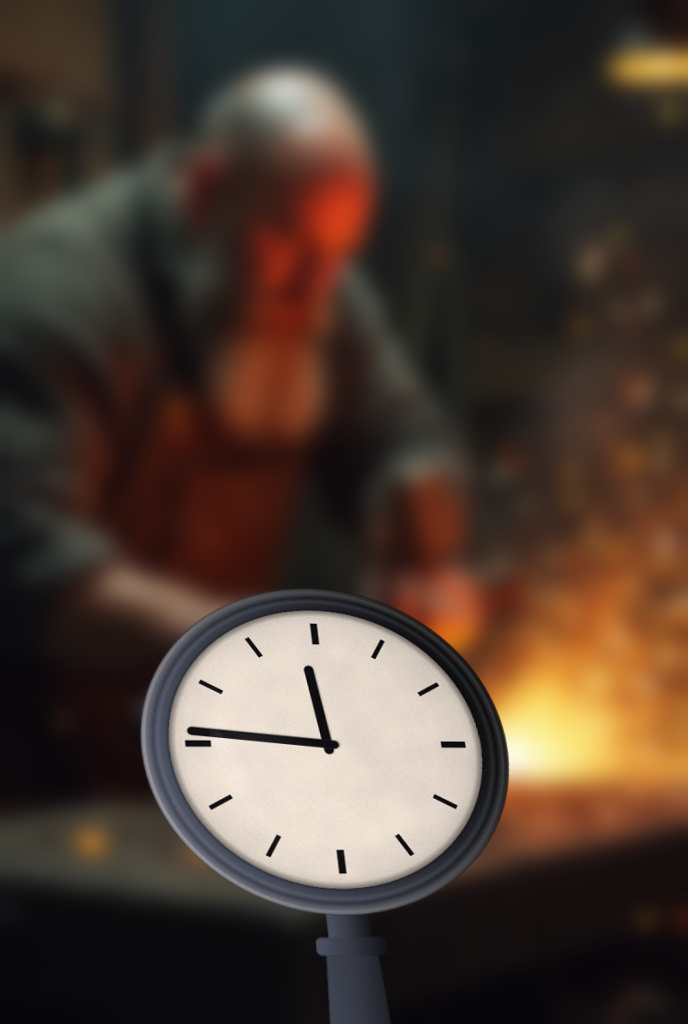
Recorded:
**11:46**
